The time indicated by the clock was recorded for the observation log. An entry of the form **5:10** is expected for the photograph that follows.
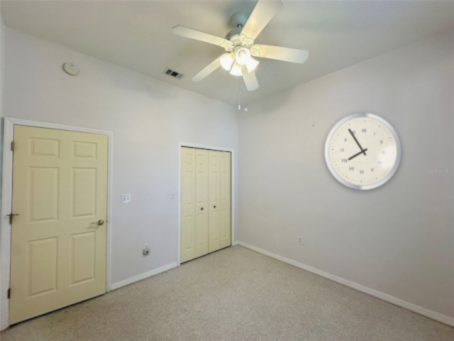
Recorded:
**7:54**
